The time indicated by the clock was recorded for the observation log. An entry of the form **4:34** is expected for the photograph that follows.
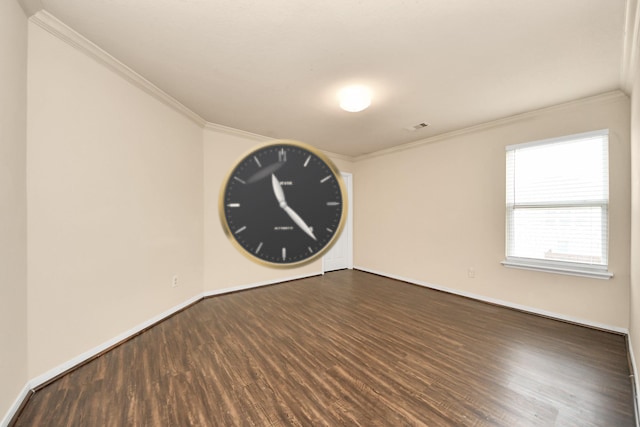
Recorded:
**11:23**
